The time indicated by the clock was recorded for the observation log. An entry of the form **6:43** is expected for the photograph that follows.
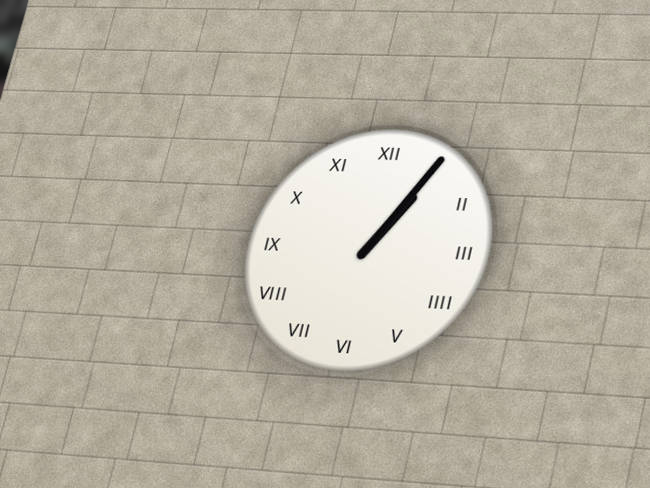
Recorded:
**1:05**
